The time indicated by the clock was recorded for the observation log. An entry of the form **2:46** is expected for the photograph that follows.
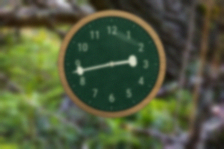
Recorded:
**2:43**
